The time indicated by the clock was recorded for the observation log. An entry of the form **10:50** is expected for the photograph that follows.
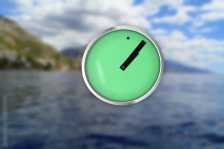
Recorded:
**1:05**
